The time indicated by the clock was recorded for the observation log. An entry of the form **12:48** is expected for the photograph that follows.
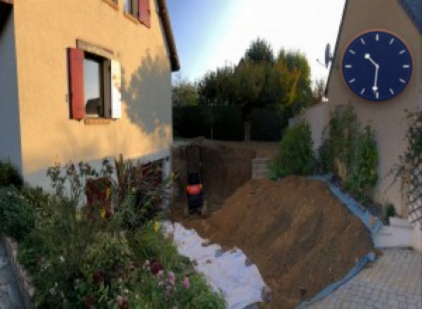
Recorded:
**10:31**
